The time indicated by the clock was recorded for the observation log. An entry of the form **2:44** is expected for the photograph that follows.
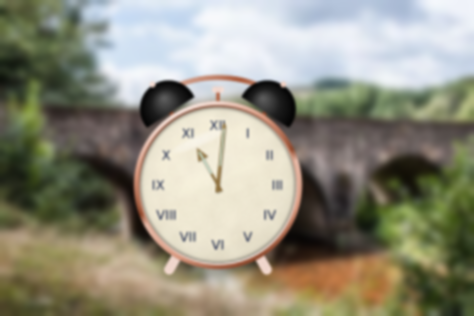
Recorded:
**11:01**
